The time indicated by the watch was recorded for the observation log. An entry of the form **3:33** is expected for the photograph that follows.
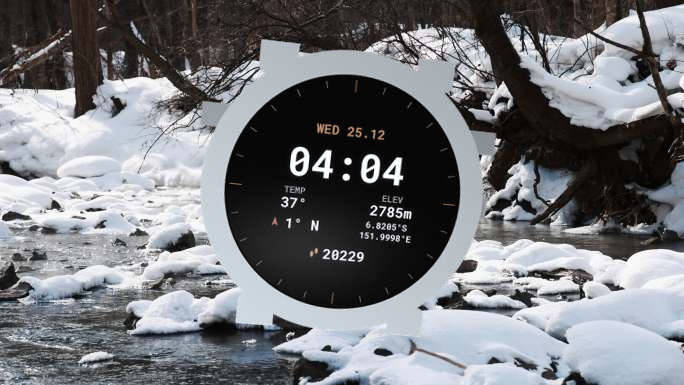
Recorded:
**4:04**
